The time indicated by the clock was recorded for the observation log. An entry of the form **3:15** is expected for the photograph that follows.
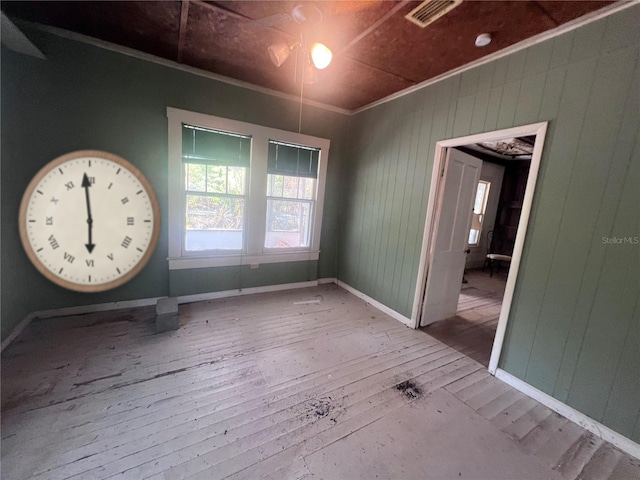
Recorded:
**5:59**
